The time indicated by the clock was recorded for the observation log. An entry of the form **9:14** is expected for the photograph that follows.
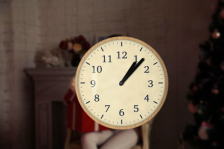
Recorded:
**1:07**
